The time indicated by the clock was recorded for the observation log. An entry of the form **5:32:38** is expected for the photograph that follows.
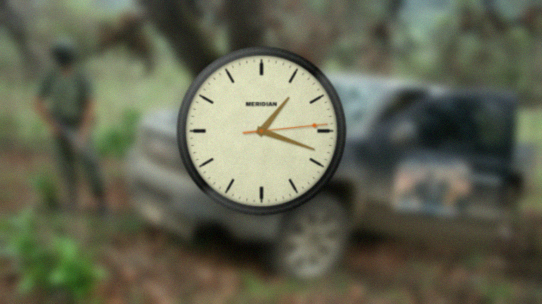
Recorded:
**1:18:14**
